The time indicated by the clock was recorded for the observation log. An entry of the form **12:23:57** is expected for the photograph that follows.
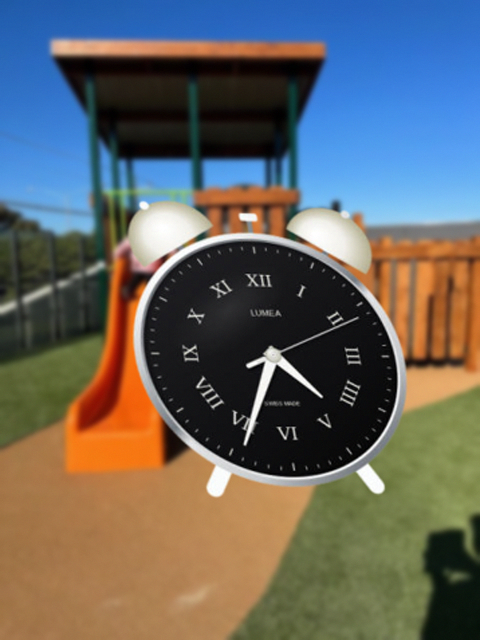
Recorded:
**4:34:11**
